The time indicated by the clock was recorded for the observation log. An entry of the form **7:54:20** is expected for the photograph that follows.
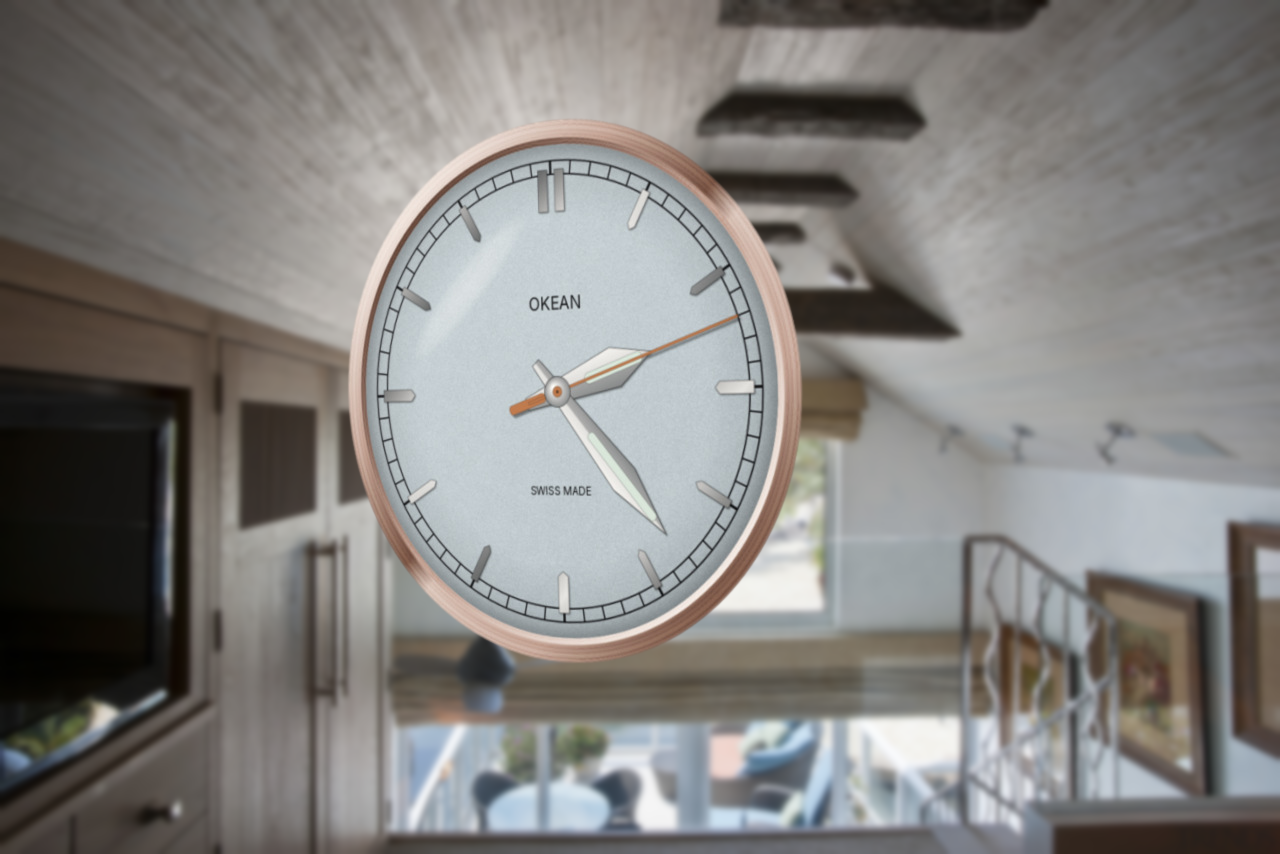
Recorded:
**2:23:12**
